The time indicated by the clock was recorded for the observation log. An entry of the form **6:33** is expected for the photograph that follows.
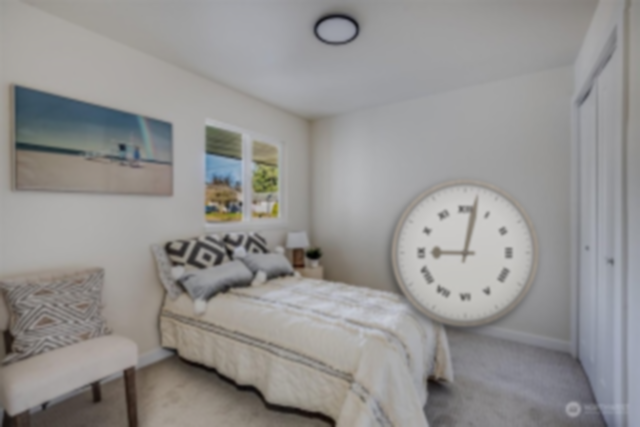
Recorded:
**9:02**
